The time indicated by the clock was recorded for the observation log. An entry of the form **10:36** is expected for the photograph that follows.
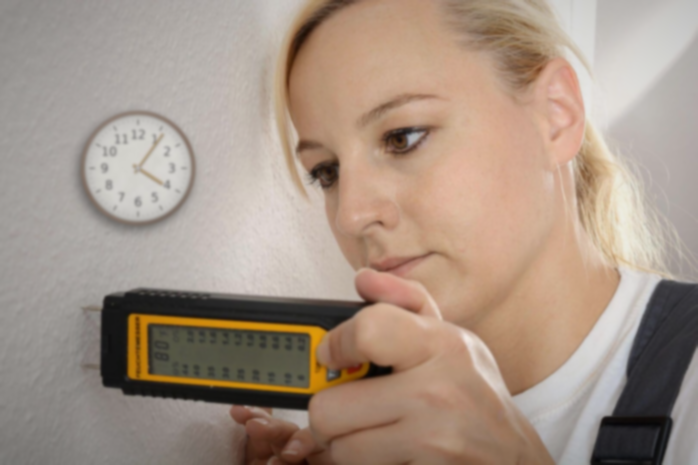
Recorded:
**4:06**
